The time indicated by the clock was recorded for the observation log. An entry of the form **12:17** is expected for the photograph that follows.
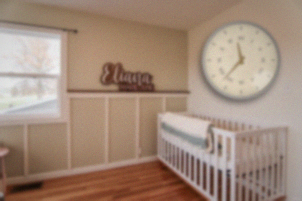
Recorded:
**11:37**
